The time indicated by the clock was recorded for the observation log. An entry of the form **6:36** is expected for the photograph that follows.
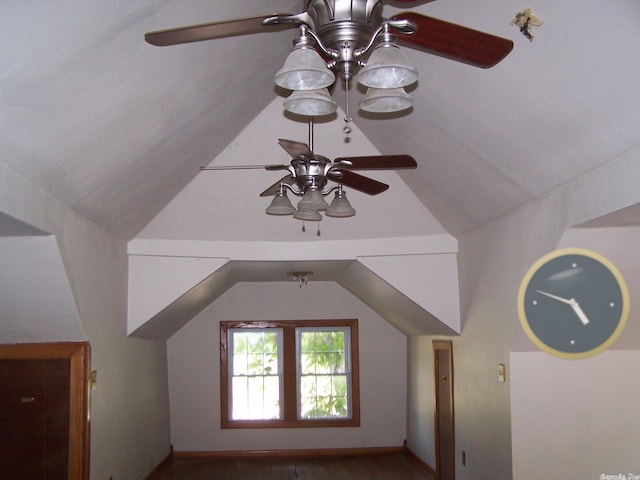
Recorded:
**4:48**
